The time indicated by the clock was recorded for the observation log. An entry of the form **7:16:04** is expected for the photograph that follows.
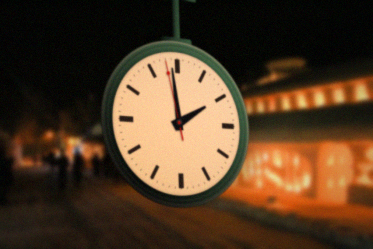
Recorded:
**1:58:58**
